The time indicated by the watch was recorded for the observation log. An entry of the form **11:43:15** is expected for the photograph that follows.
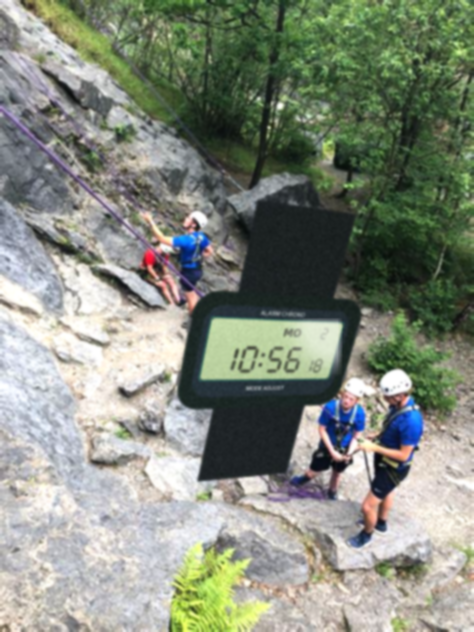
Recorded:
**10:56:18**
